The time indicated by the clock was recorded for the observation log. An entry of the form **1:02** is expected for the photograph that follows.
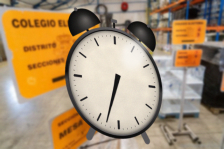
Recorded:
**6:33**
